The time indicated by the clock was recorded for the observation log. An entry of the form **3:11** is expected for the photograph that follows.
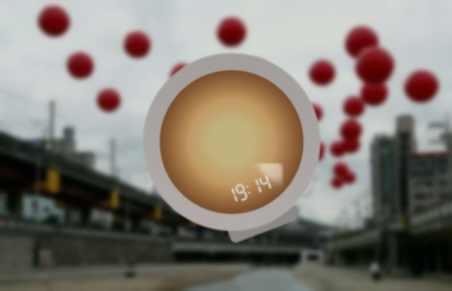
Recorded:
**19:14**
